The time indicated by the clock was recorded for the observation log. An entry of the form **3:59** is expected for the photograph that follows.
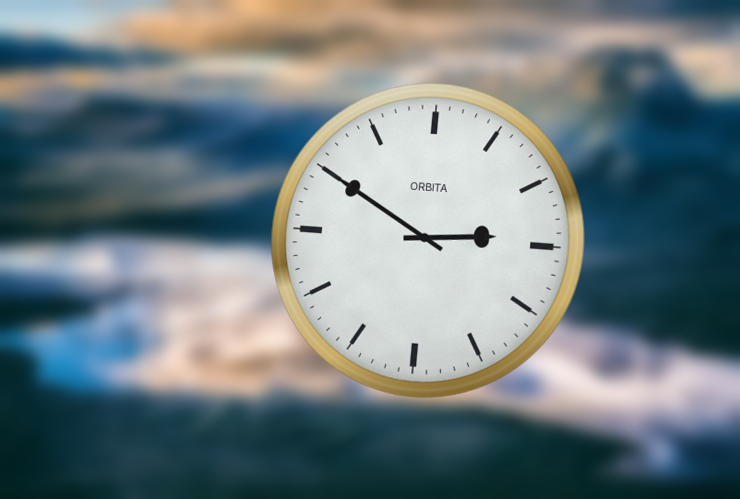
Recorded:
**2:50**
